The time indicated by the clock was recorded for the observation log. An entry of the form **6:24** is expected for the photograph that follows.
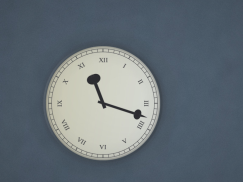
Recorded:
**11:18**
